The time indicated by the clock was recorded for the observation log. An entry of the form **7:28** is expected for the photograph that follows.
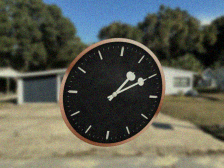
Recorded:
**1:10**
